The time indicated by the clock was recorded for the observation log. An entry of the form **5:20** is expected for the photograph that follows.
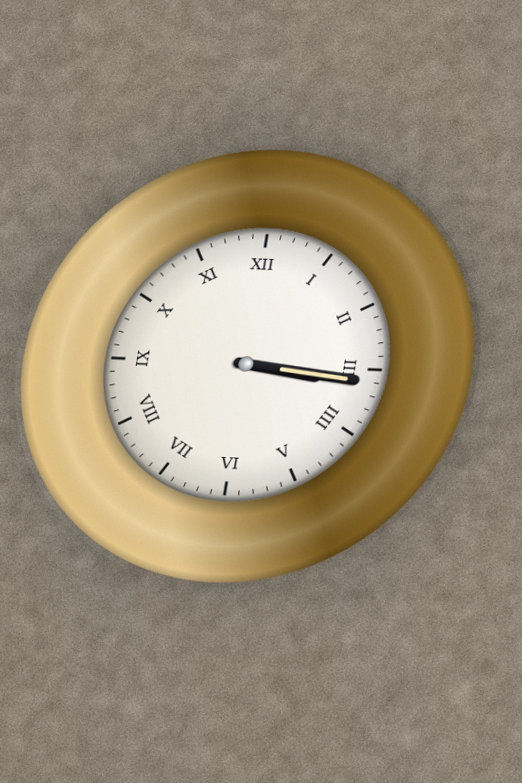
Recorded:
**3:16**
